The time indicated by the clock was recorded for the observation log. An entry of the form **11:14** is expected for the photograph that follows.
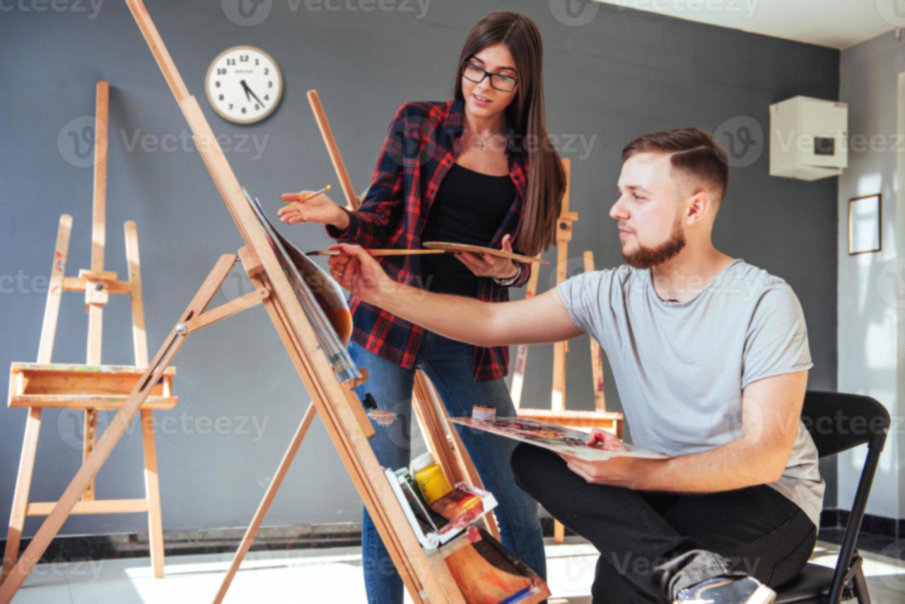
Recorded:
**5:23**
